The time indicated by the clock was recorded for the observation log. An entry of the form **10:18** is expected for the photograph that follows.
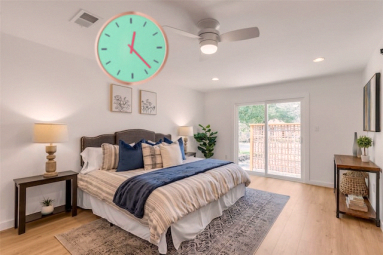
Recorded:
**12:23**
